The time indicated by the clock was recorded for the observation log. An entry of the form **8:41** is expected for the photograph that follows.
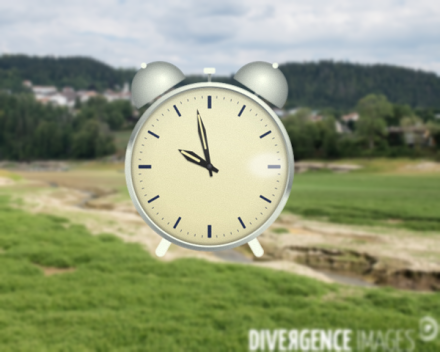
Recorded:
**9:58**
